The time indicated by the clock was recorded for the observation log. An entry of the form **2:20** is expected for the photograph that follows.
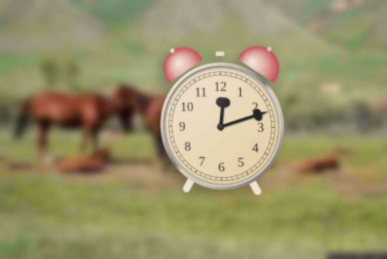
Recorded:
**12:12**
